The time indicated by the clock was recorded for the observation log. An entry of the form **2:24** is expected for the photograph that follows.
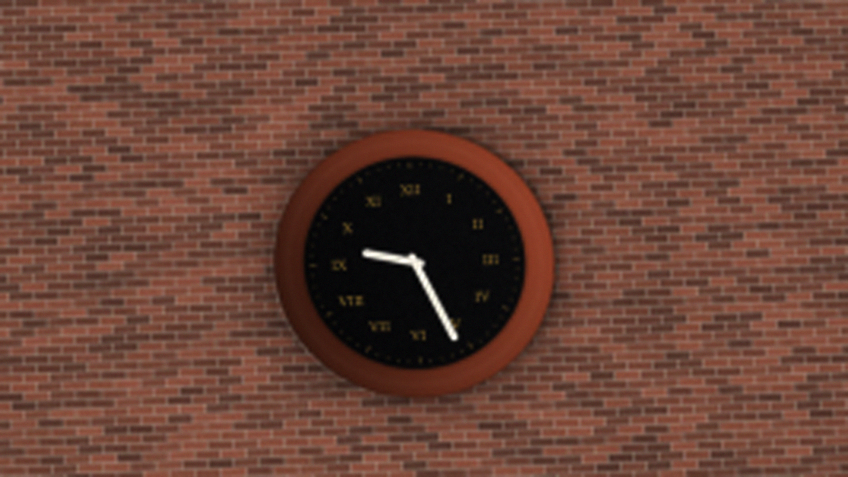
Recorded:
**9:26**
